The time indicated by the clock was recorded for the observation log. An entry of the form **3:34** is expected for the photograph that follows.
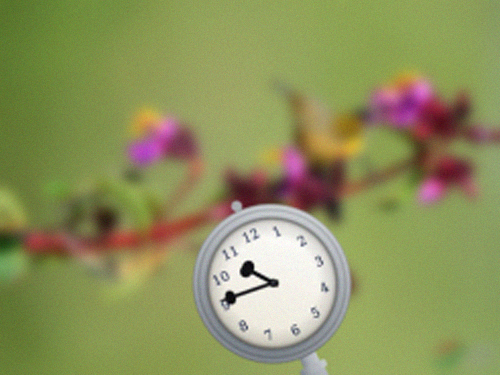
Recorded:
**10:46**
